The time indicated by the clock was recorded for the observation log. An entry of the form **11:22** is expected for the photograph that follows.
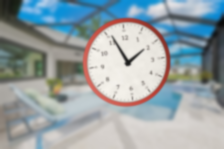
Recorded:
**1:56**
